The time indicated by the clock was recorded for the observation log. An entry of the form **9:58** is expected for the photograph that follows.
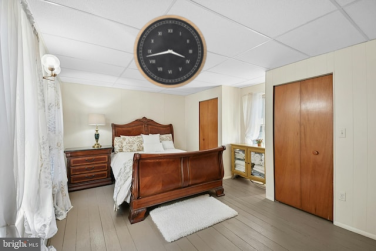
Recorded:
**3:43**
